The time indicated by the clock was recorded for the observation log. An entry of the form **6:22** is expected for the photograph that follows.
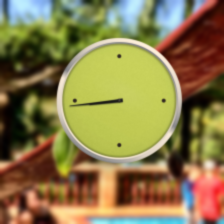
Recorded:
**8:44**
